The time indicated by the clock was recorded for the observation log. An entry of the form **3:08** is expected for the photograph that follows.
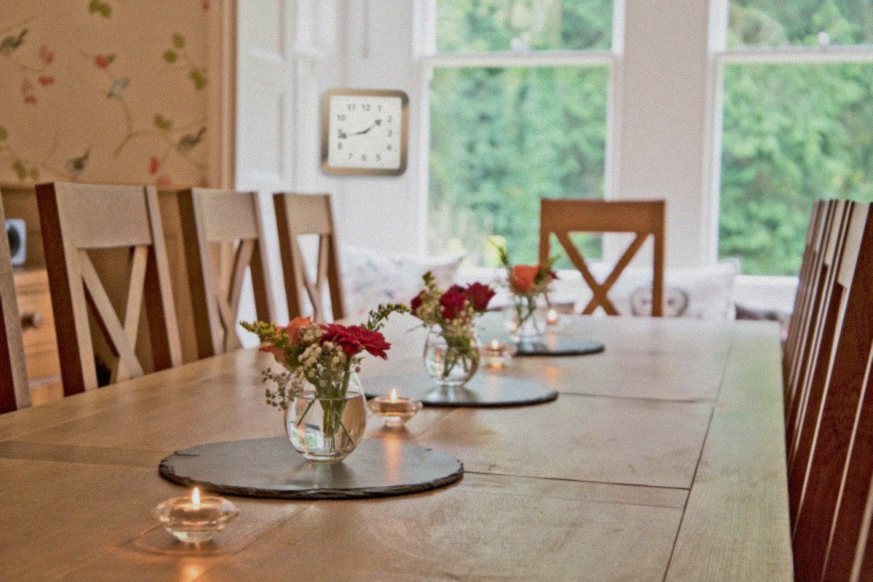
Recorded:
**1:43**
